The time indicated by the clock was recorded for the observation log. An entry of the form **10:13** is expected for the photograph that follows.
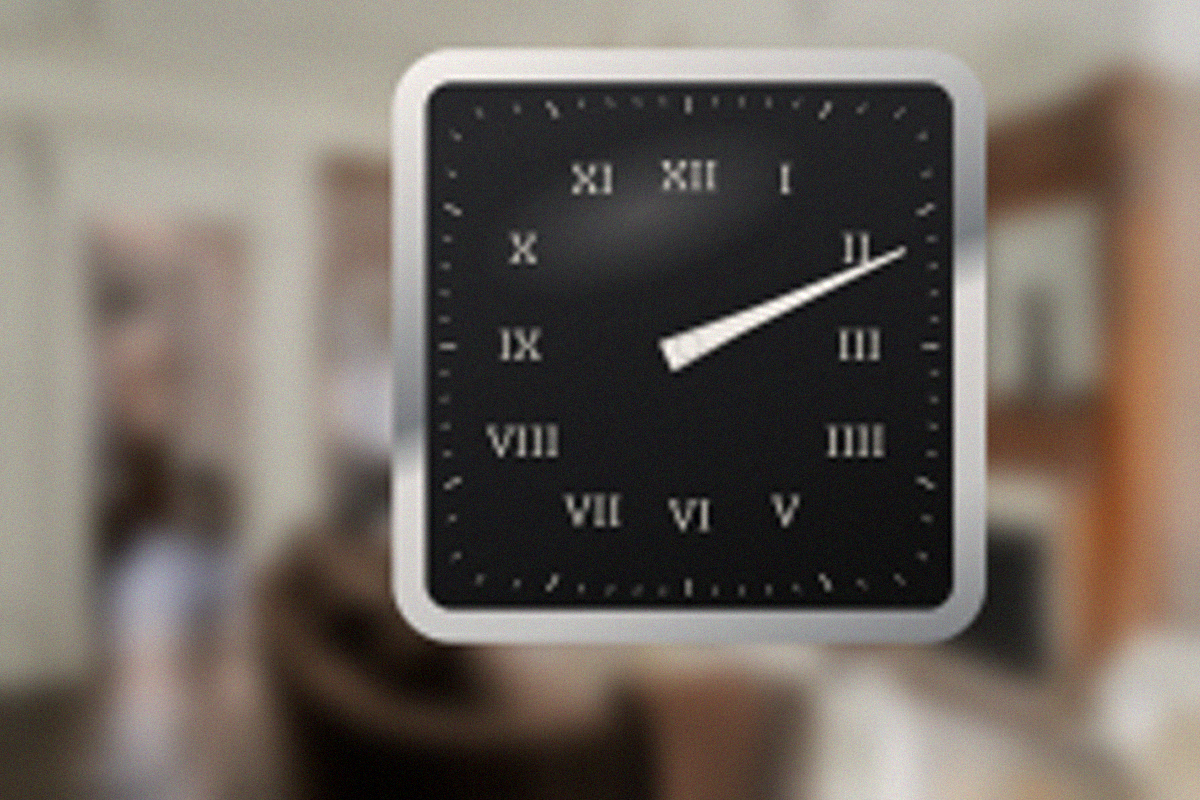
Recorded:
**2:11**
